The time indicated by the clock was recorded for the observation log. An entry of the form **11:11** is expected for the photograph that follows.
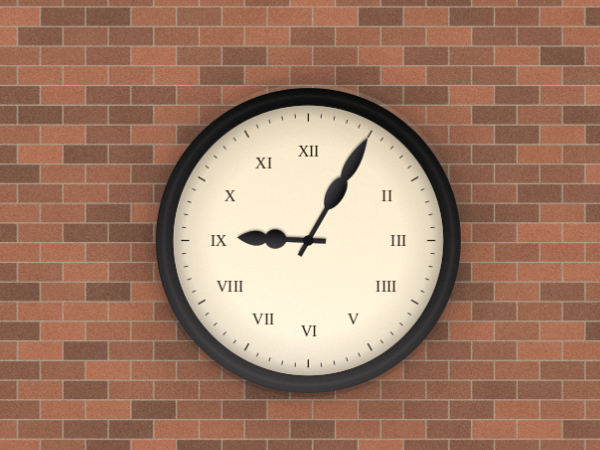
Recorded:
**9:05**
